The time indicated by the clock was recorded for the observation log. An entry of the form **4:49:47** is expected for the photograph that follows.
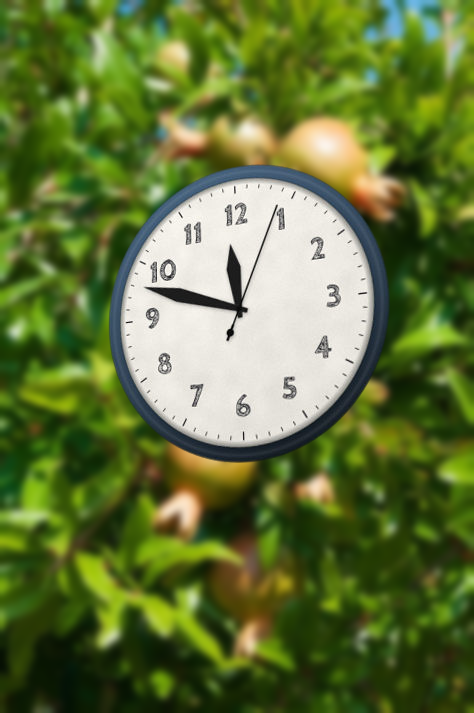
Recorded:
**11:48:04**
